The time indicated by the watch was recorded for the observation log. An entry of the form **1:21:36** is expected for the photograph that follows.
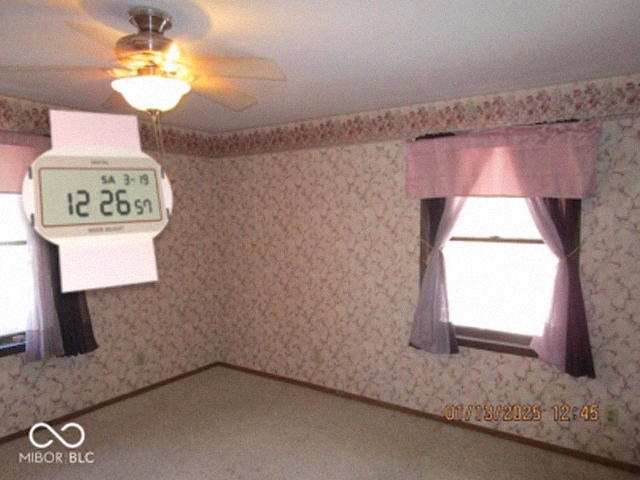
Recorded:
**12:26:57**
